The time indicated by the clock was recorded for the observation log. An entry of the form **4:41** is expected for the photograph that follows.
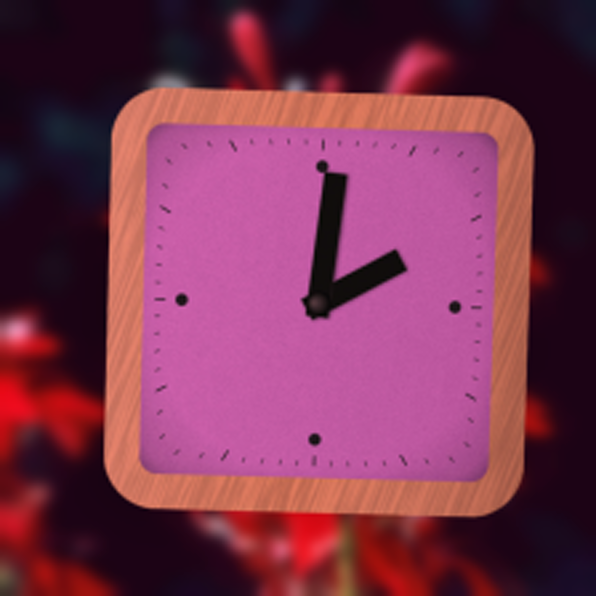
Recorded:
**2:01**
